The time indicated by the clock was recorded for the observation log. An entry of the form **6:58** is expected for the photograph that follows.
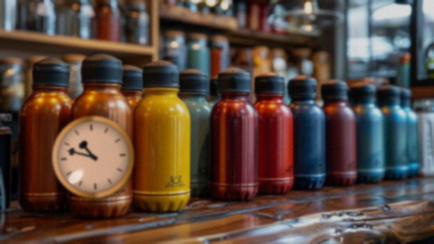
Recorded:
**10:48**
